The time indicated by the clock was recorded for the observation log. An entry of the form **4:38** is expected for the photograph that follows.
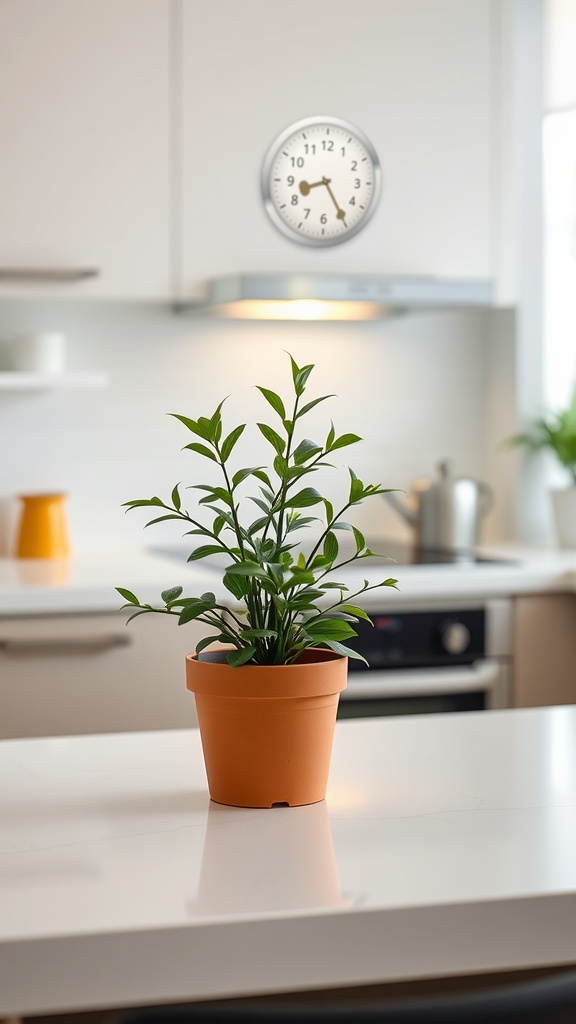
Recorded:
**8:25**
